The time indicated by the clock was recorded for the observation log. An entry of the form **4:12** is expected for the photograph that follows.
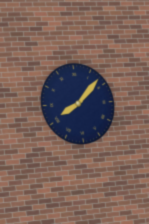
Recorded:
**8:08**
